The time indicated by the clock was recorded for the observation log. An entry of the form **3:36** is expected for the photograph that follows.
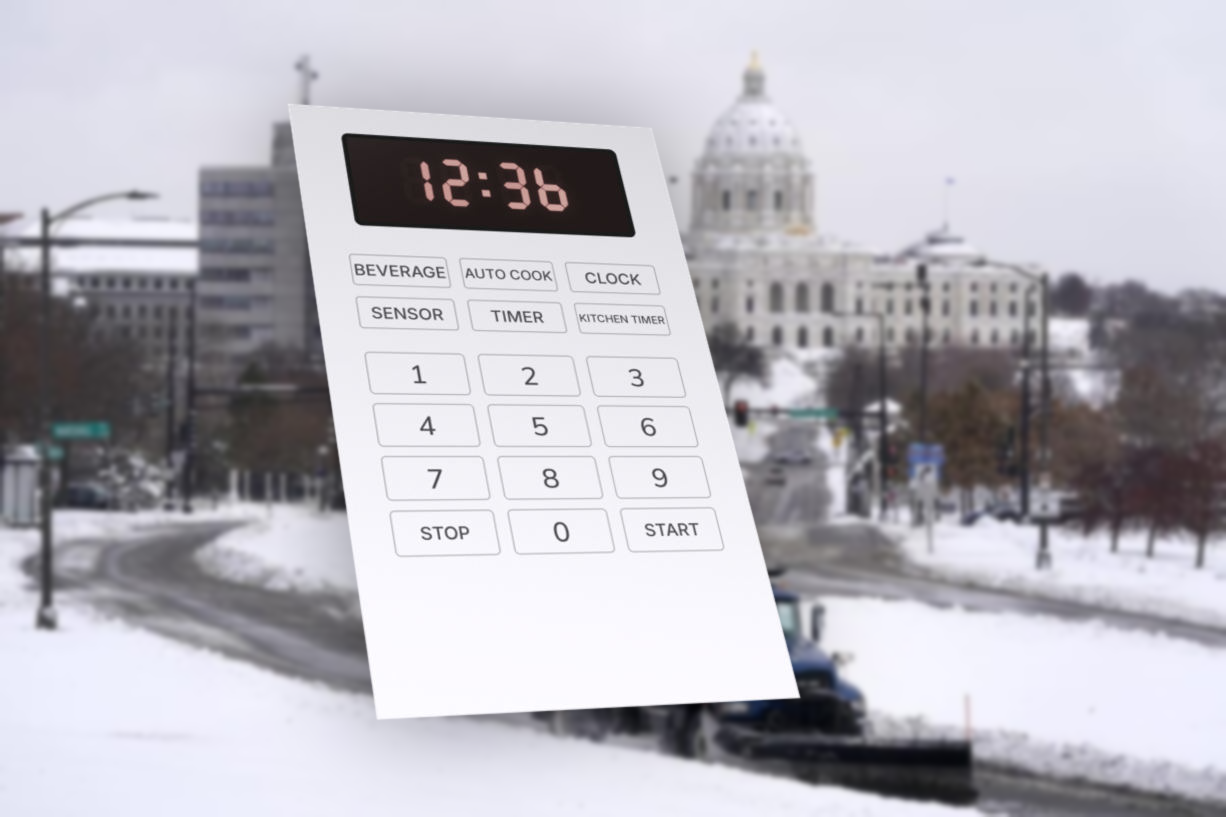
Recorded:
**12:36**
